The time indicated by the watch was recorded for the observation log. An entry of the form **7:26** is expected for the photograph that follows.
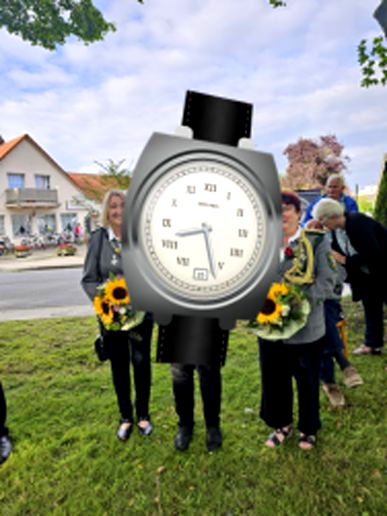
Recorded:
**8:27**
